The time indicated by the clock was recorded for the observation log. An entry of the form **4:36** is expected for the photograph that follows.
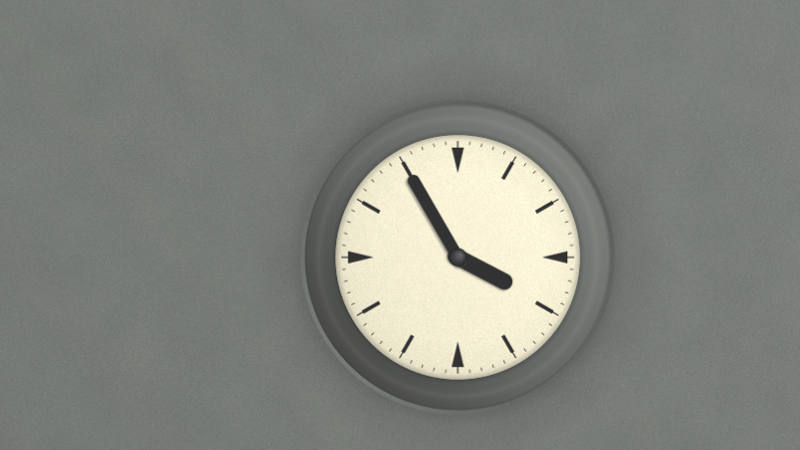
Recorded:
**3:55**
